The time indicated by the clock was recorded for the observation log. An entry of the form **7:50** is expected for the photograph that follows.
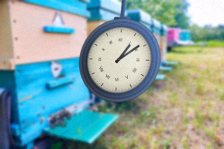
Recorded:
**1:09**
